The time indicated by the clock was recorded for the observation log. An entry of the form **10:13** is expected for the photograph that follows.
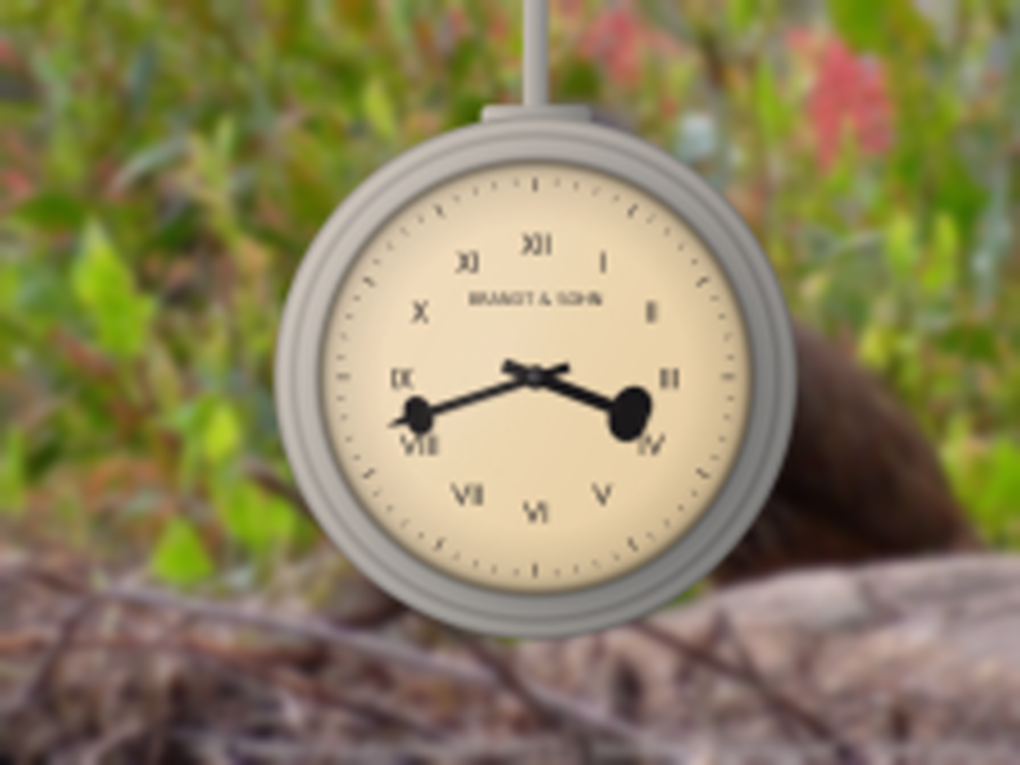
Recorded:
**3:42**
